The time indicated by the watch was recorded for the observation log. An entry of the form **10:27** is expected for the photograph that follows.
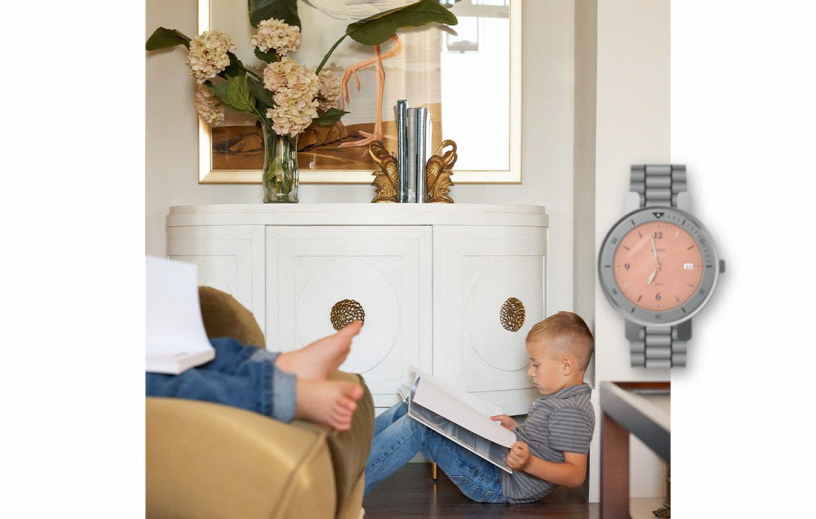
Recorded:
**6:58**
